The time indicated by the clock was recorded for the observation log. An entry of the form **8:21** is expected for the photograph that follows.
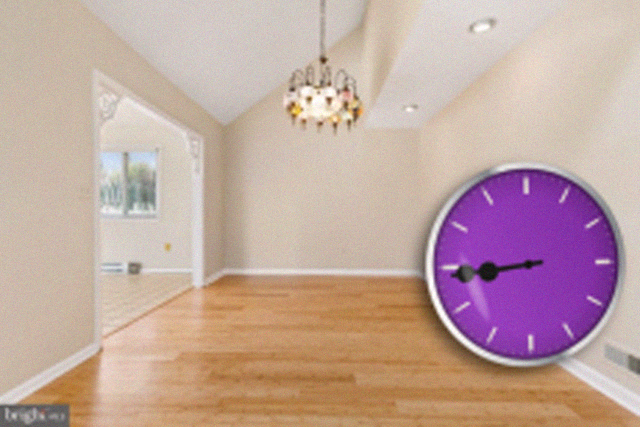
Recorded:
**8:44**
